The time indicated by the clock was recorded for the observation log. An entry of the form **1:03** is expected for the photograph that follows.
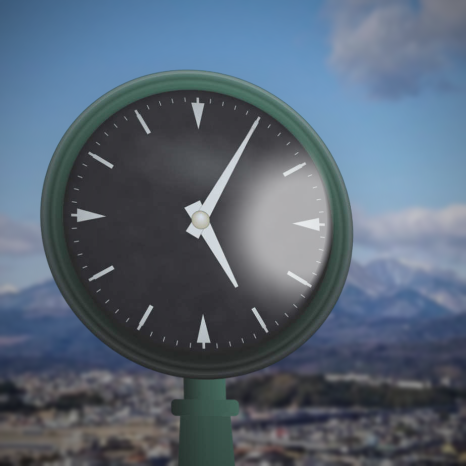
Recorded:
**5:05**
